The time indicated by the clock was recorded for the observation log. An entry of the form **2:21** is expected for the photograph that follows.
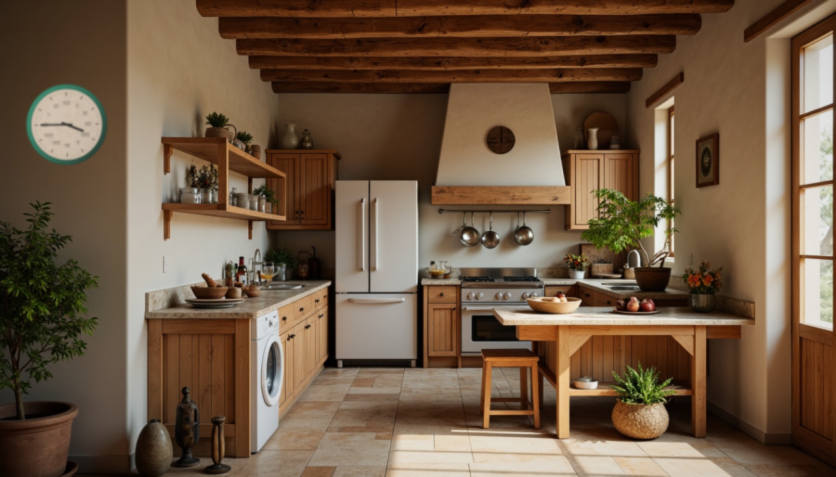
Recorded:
**3:45**
